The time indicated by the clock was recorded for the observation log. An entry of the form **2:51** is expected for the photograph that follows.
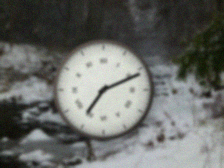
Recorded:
**7:11**
